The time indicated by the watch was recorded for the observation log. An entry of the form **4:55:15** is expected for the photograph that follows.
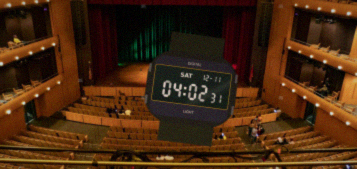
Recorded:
**4:02:31**
